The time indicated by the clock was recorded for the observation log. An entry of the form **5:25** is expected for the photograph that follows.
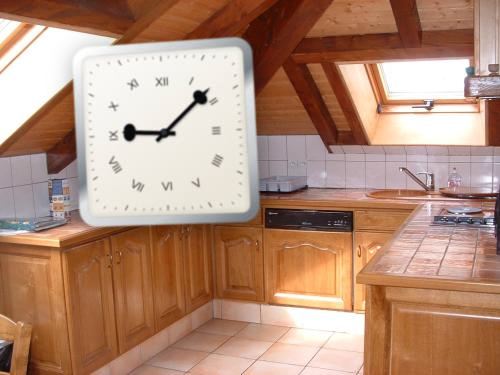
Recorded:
**9:08**
